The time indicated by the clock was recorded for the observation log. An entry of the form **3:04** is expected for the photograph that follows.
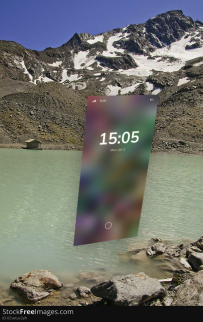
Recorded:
**15:05**
